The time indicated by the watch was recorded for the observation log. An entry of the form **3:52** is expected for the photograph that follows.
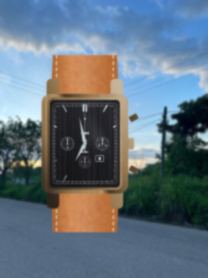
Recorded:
**6:58**
